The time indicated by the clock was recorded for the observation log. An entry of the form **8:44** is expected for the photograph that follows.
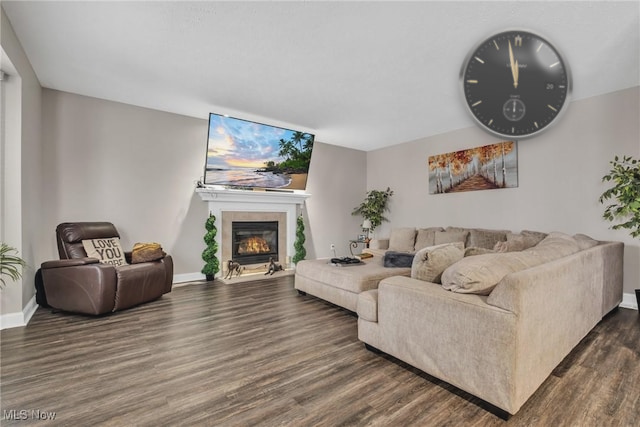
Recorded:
**11:58**
